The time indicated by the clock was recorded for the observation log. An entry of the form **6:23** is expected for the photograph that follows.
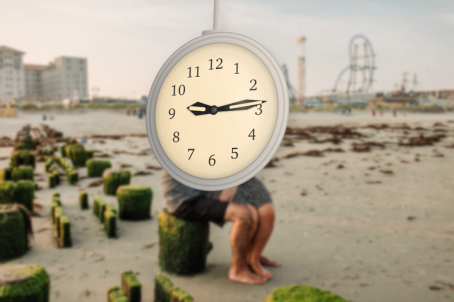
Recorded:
**9:14**
